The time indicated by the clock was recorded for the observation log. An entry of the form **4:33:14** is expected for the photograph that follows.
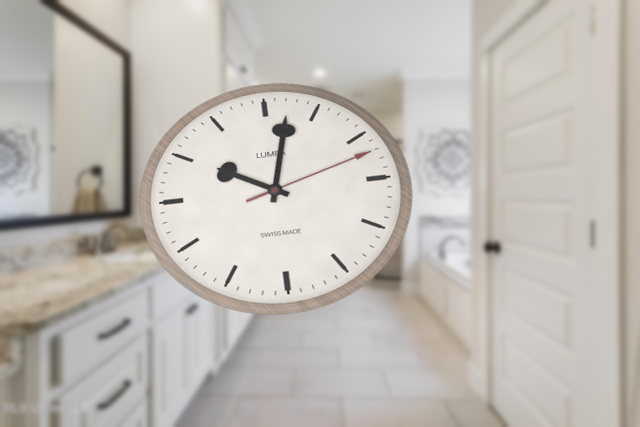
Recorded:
**10:02:12**
